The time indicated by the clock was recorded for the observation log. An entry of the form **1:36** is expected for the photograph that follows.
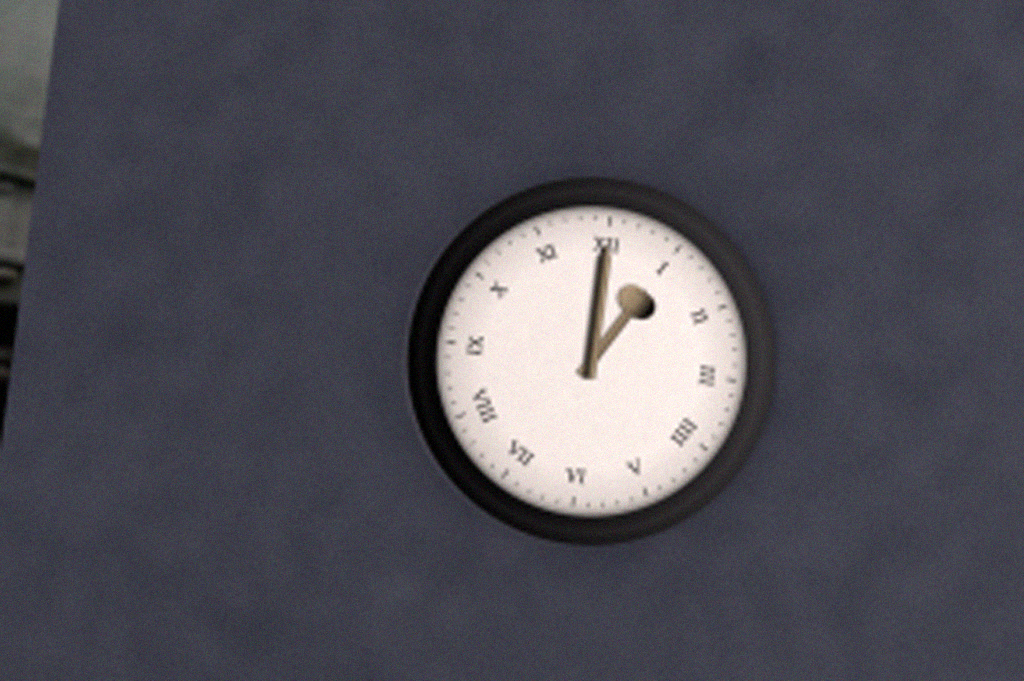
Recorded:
**1:00**
